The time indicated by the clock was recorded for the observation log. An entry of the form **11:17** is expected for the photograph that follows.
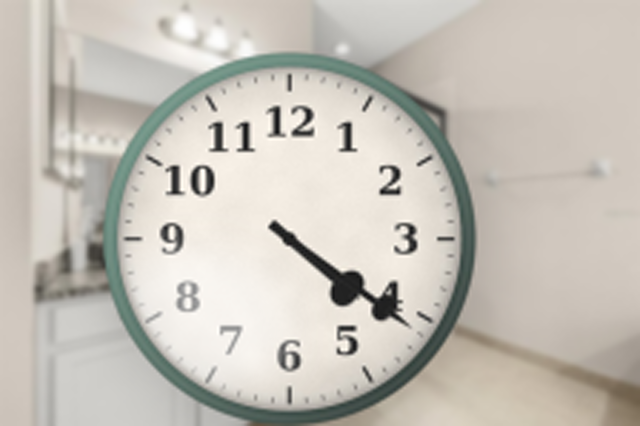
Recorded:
**4:21**
